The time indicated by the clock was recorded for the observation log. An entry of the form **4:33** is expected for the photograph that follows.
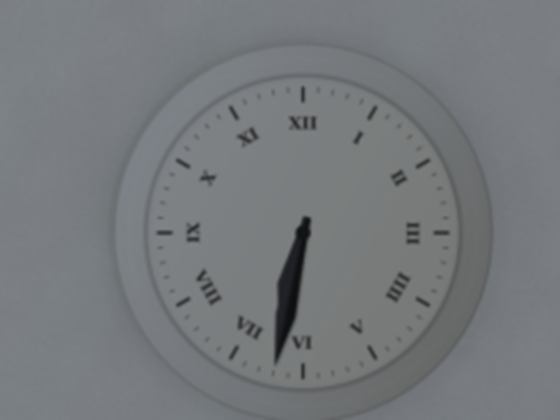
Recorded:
**6:32**
